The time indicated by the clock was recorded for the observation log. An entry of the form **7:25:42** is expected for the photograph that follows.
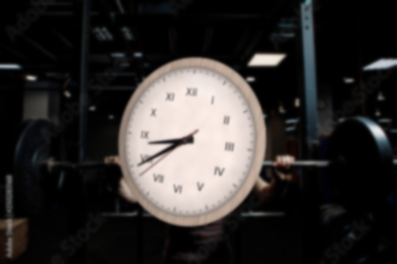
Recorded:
**8:39:38**
